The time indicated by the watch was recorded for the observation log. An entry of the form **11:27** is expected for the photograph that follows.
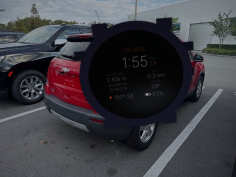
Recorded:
**1:55**
